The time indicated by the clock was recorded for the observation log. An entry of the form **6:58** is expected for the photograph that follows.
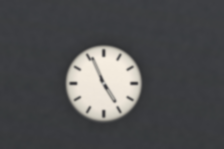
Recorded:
**4:56**
